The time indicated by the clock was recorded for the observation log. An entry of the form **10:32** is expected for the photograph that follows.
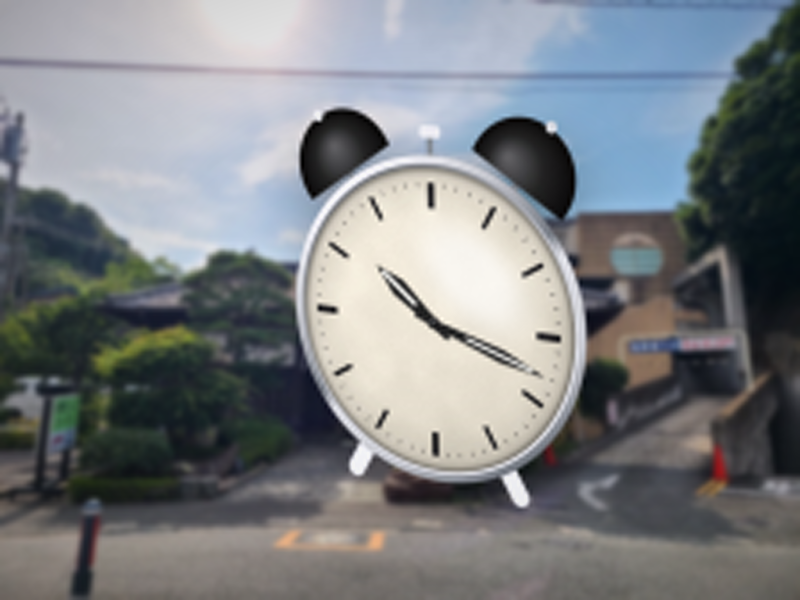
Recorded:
**10:18**
